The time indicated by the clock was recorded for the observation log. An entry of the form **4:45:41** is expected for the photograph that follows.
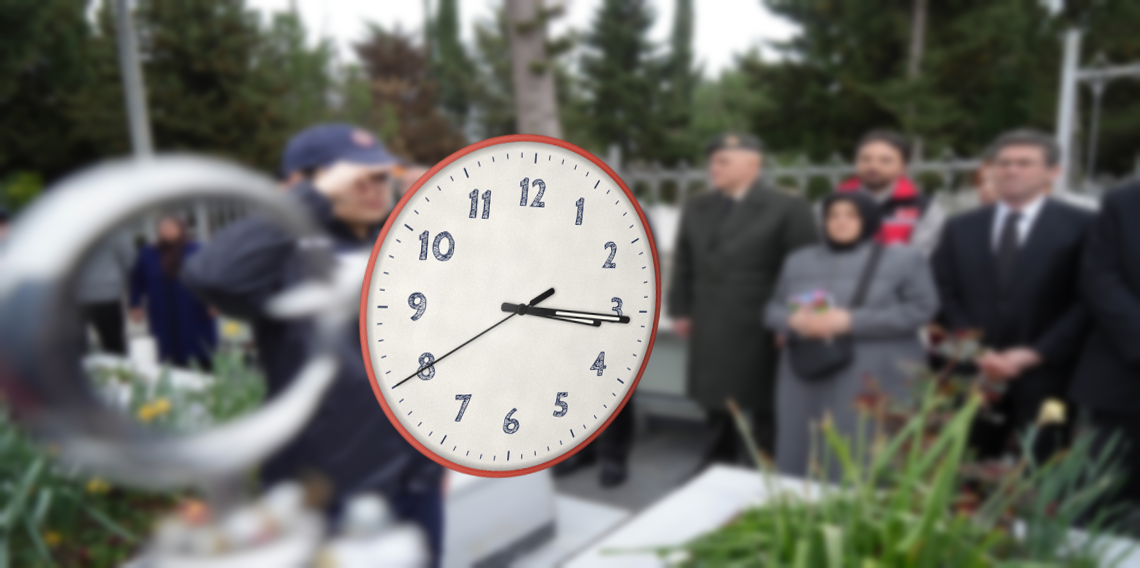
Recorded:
**3:15:40**
